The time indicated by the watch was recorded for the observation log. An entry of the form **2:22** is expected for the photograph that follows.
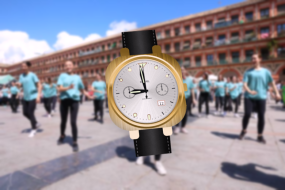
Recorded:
**8:59**
